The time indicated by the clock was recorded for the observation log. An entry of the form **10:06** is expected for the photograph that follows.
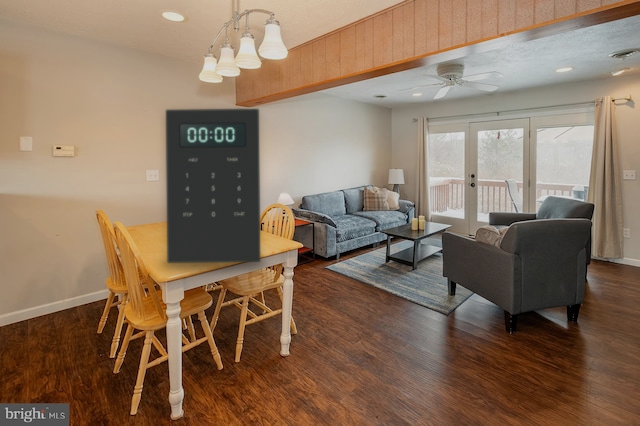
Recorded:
**0:00**
